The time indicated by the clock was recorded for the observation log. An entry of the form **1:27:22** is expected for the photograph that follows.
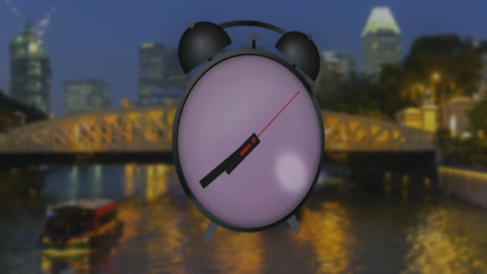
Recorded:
**7:39:08**
